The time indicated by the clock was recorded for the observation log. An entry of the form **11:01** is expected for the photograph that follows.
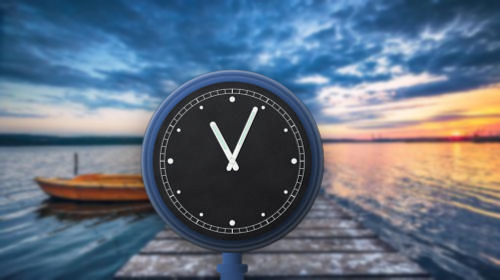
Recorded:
**11:04**
